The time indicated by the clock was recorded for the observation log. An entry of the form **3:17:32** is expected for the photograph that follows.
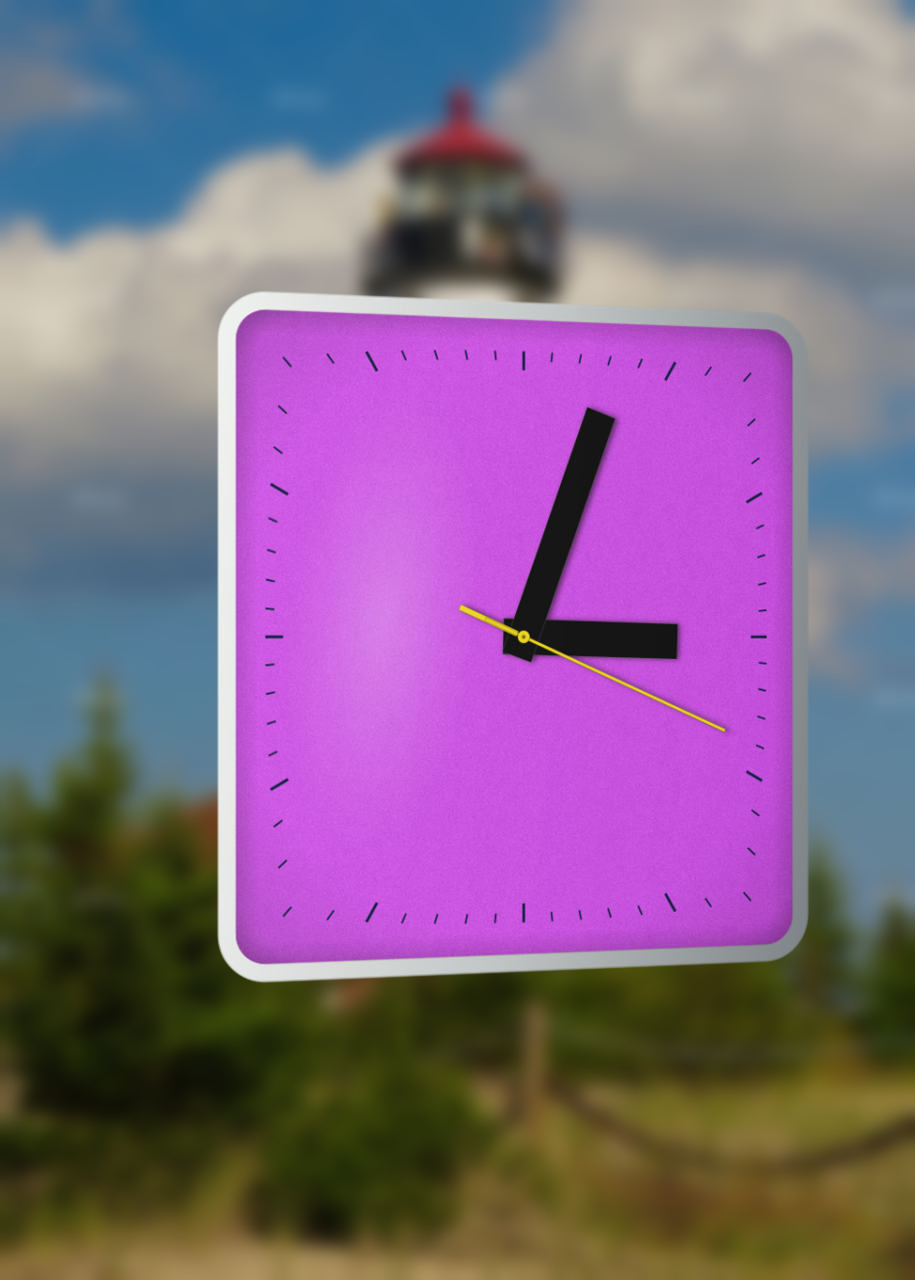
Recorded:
**3:03:19**
